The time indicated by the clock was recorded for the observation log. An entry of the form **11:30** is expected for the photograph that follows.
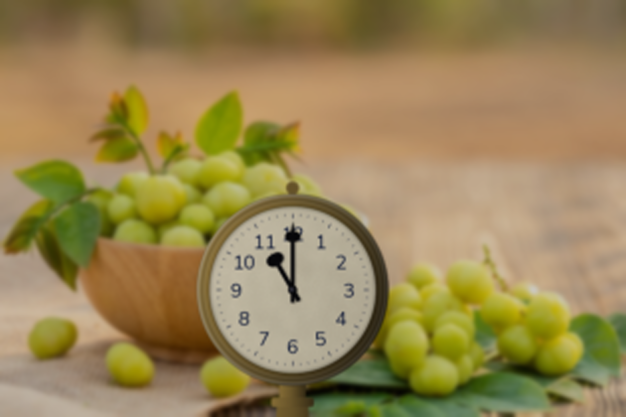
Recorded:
**11:00**
